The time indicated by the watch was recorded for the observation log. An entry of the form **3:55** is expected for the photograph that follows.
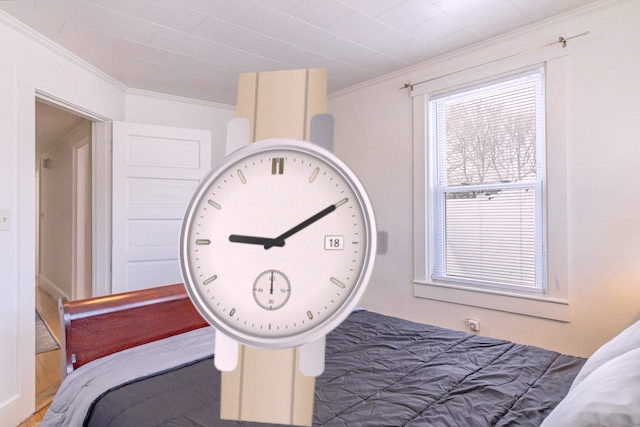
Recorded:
**9:10**
